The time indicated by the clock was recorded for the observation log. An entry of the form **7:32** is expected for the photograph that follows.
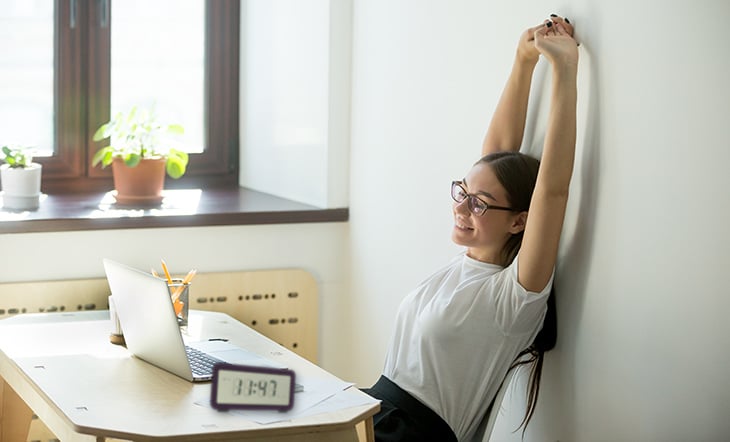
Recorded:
**11:47**
